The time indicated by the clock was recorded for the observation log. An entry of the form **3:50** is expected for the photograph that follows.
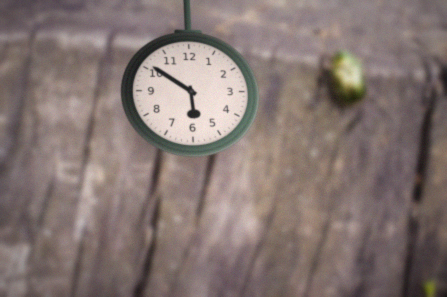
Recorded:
**5:51**
